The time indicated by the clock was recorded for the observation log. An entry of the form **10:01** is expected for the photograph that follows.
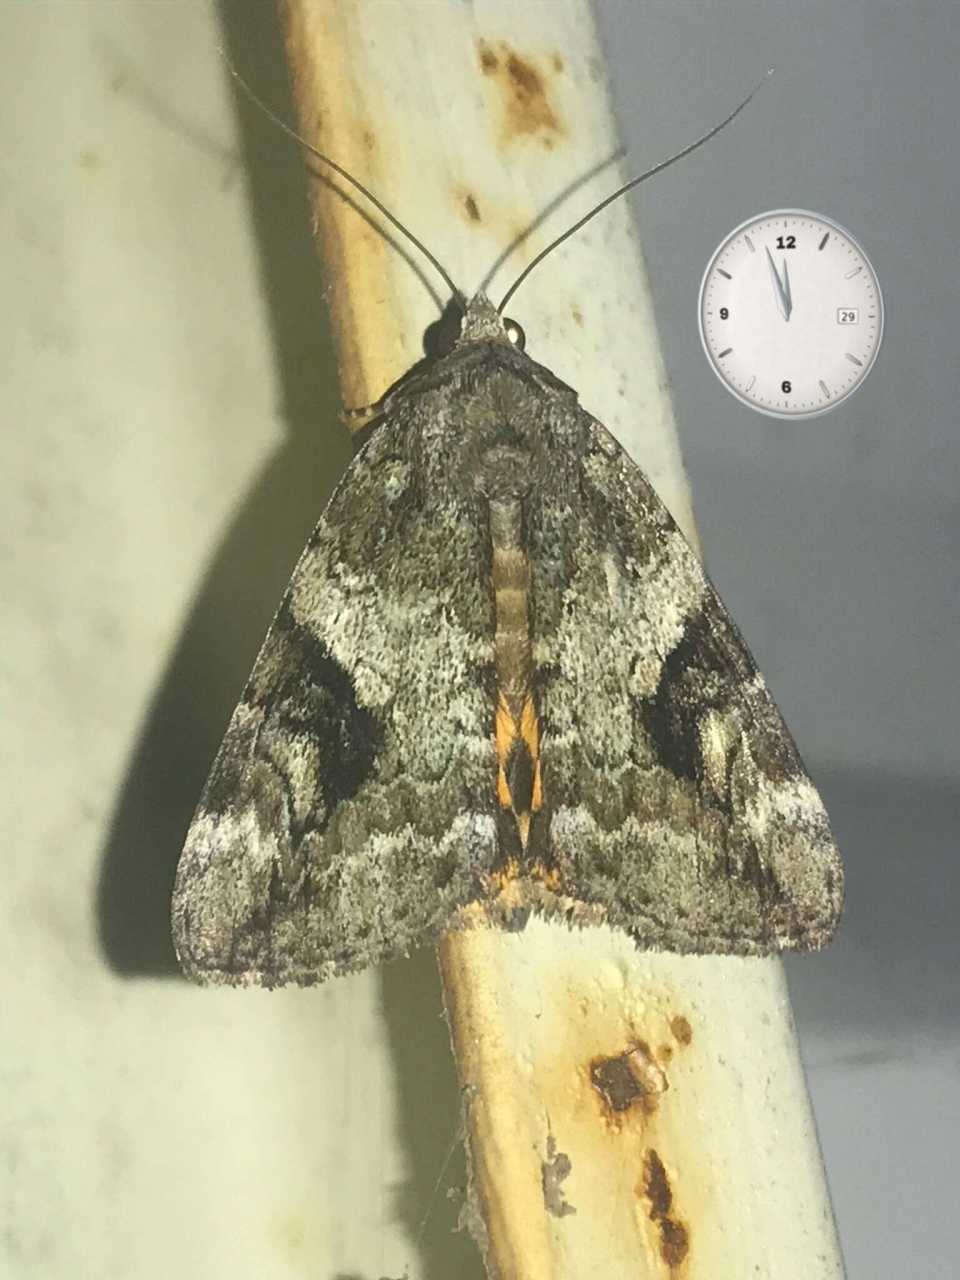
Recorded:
**11:57**
